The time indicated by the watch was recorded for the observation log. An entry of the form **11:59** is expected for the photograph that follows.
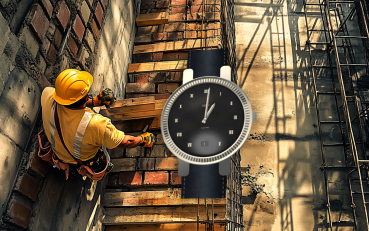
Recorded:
**1:01**
